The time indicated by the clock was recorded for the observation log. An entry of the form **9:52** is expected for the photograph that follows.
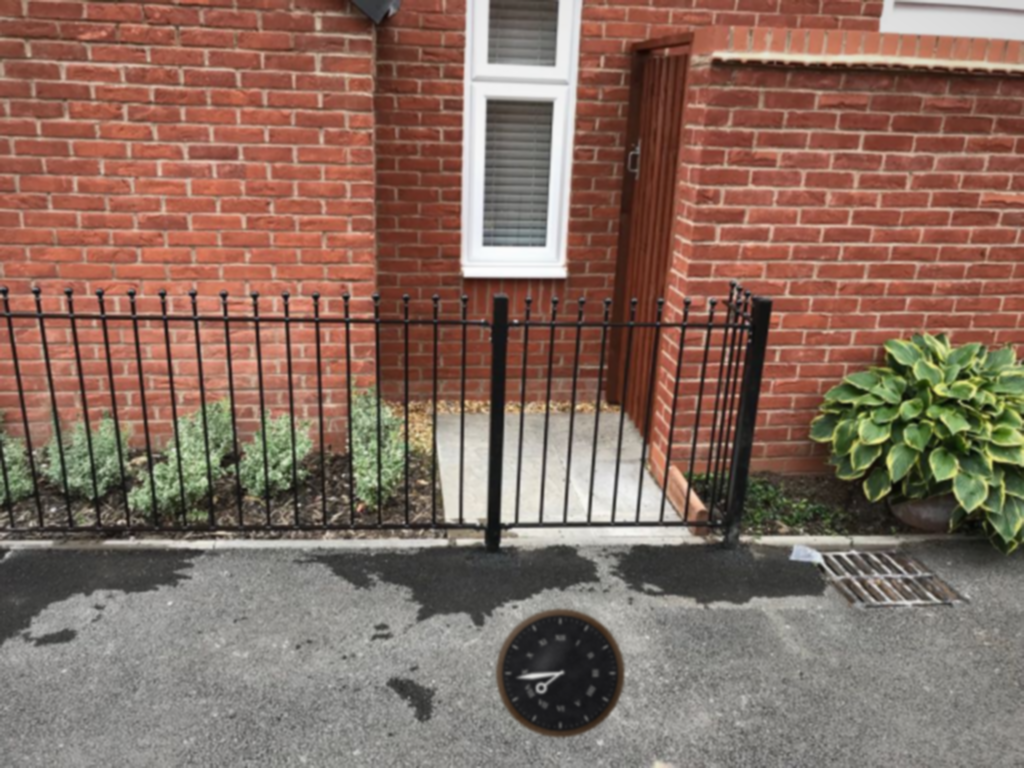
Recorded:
**7:44**
